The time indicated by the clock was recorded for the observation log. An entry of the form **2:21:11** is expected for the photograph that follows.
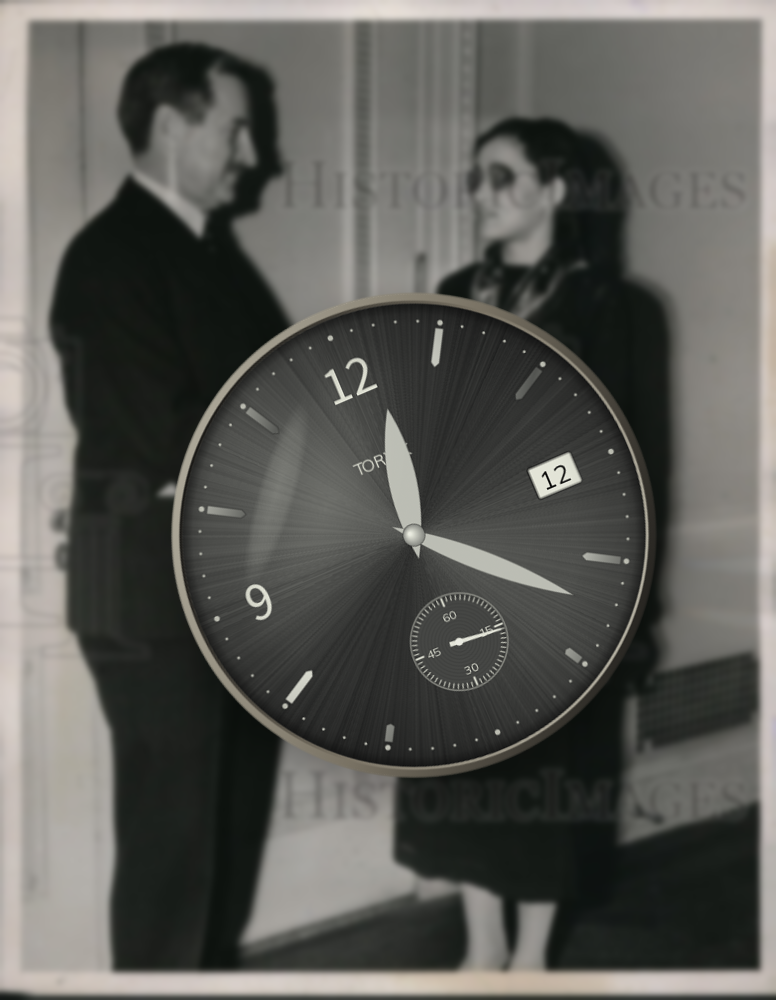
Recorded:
**12:22:16**
